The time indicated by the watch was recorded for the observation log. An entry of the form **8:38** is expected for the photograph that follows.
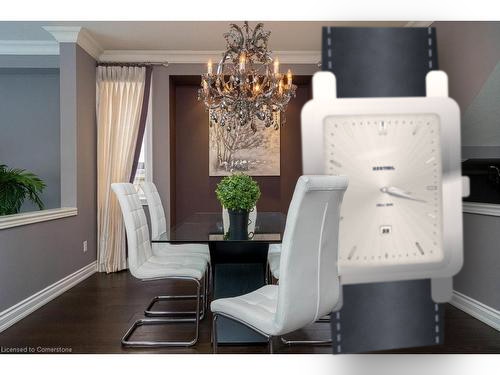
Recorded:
**3:18**
